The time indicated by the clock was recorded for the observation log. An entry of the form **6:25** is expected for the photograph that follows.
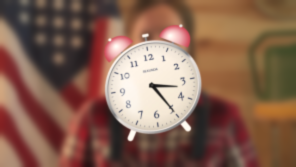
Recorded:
**3:25**
